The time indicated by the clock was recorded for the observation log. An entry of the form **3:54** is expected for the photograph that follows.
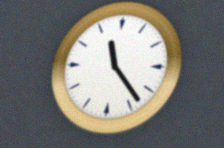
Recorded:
**11:23**
